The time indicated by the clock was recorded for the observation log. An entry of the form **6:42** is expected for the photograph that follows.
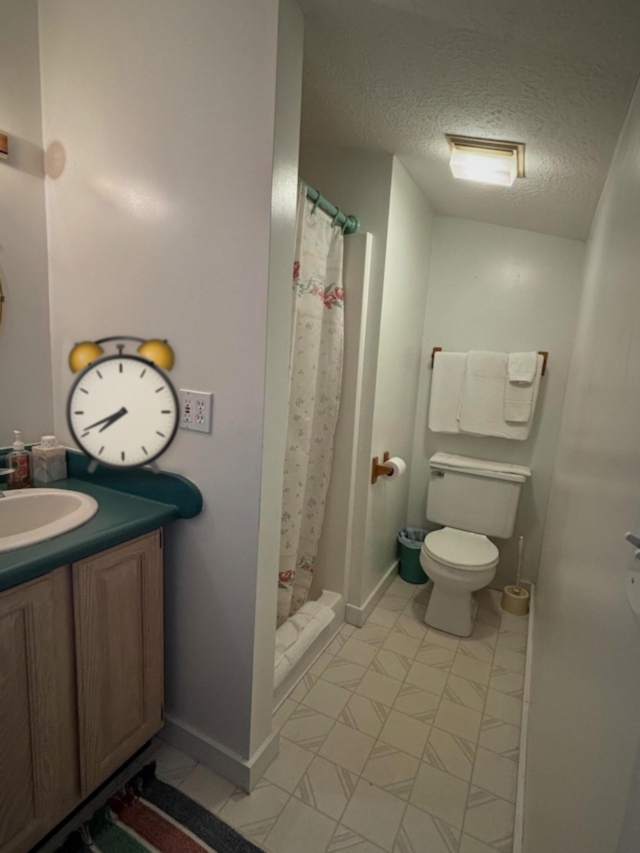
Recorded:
**7:41**
